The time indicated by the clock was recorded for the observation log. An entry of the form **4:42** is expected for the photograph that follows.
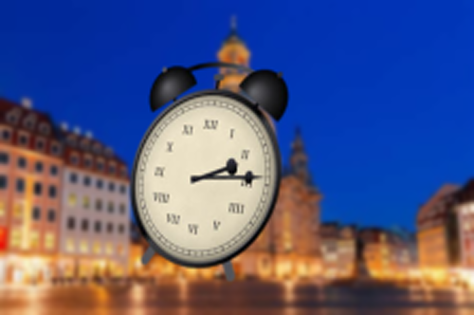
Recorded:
**2:14**
